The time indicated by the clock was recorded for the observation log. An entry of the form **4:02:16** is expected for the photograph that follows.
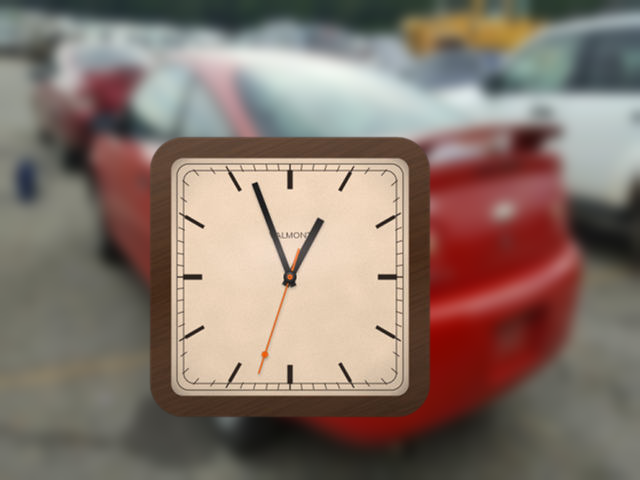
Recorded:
**12:56:33**
